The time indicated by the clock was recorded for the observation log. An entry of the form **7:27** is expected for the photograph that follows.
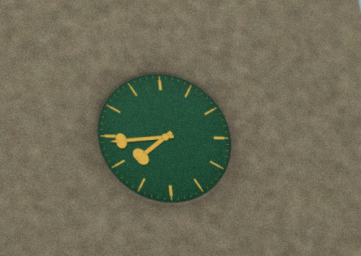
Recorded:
**7:44**
